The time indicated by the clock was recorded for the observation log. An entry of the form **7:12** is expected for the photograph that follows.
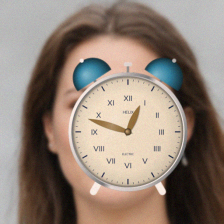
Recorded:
**12:48**
